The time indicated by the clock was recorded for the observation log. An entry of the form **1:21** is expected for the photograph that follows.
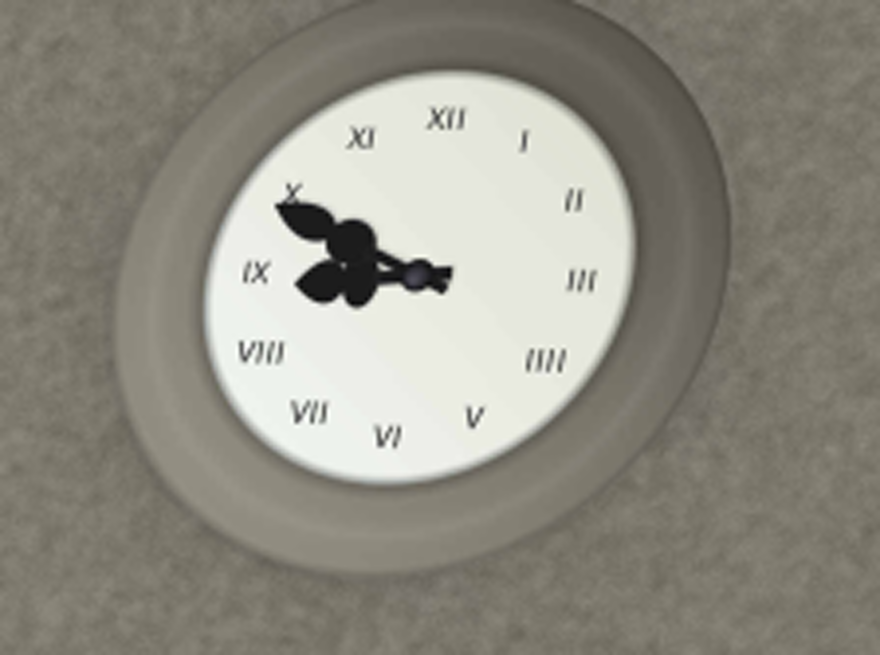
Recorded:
**8:49**
